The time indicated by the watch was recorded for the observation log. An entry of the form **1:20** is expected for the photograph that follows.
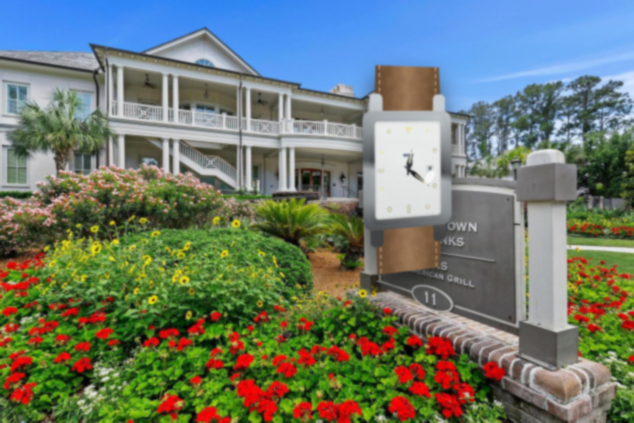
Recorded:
**12:21**
